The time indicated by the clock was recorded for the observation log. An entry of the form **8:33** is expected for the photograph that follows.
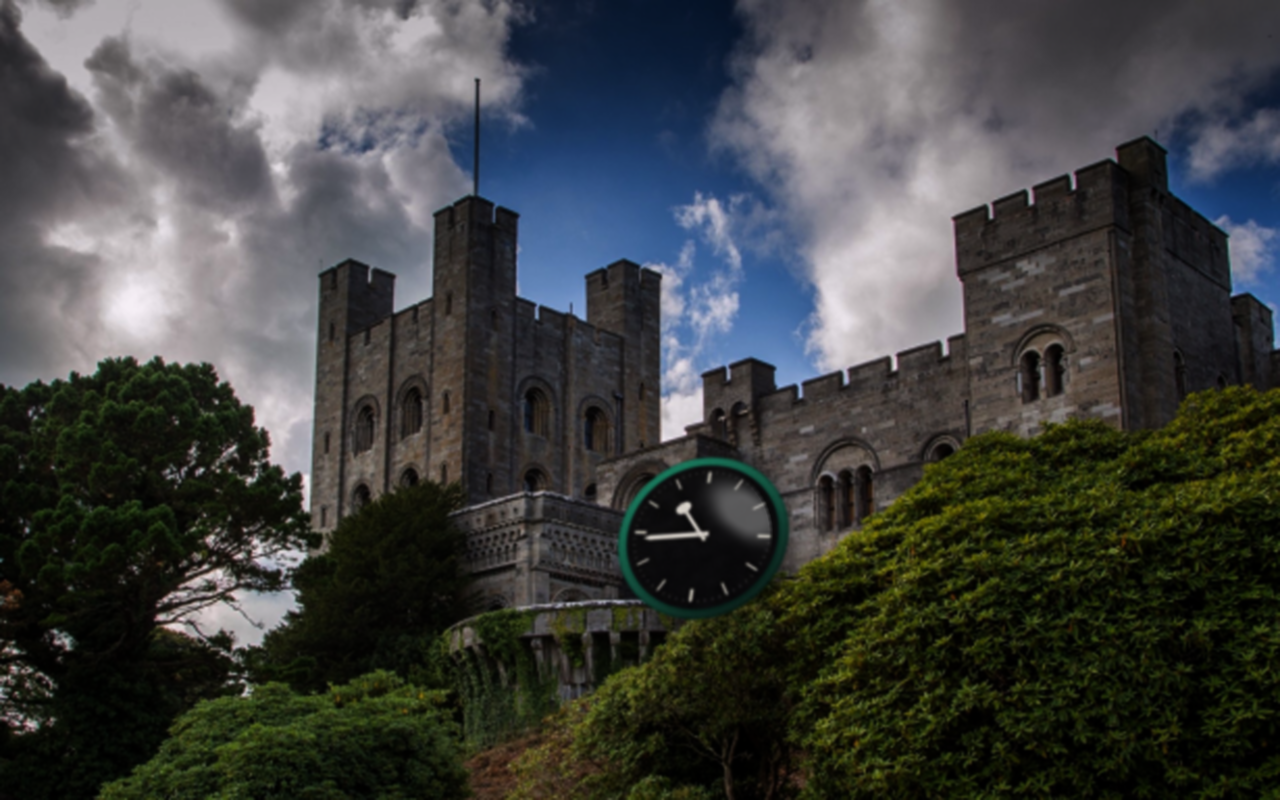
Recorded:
**10:44**
